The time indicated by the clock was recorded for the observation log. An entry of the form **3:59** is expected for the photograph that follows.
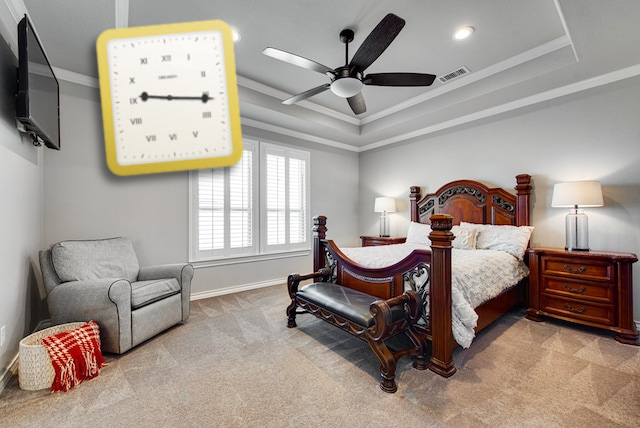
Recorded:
**9:16**
